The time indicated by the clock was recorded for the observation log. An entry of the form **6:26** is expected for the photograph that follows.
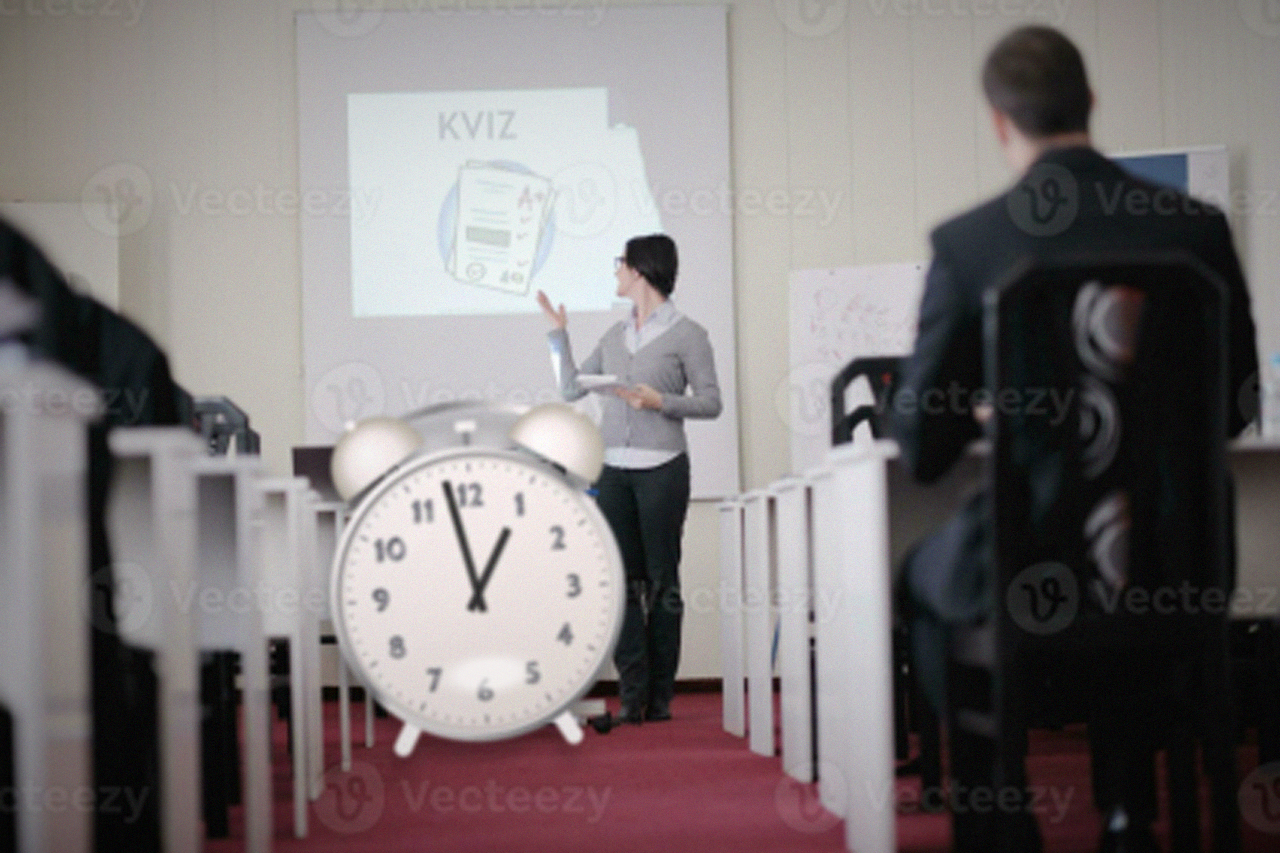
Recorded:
**12:58**
